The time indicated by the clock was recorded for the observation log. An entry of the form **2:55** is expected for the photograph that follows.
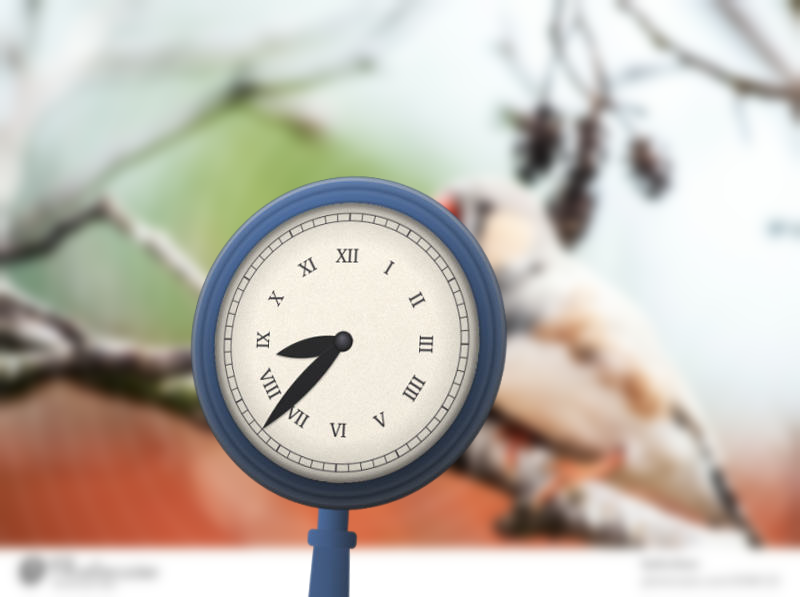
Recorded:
**8:37**
